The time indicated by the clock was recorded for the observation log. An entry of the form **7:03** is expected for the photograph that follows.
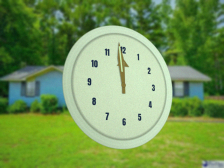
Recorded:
**11:59**
